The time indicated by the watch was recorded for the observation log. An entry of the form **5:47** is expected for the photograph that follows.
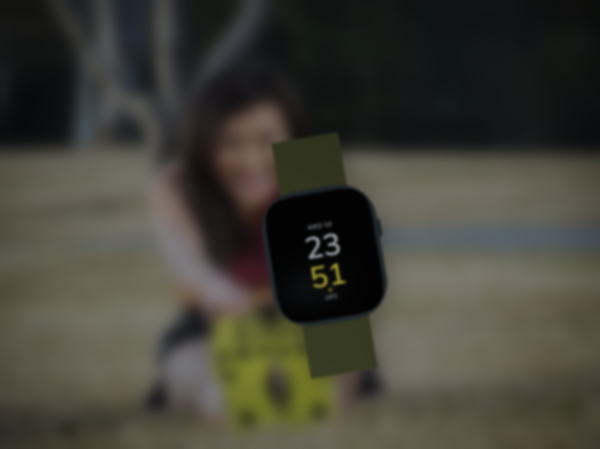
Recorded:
**23:51**
